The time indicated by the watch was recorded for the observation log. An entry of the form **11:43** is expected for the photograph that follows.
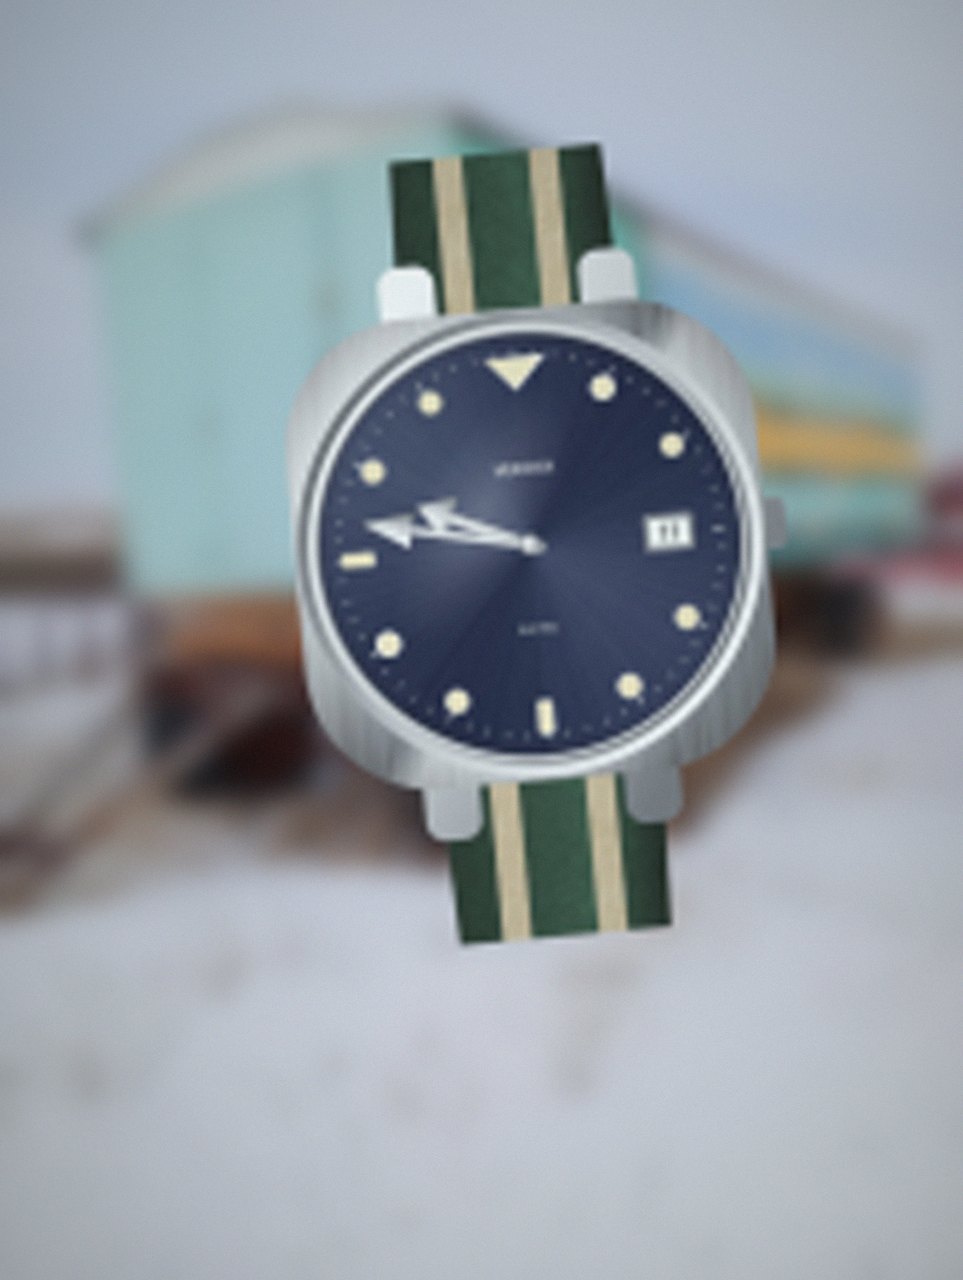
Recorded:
**9:47**
